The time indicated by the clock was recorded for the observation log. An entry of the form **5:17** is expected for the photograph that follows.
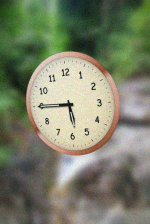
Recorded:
**5:45**
